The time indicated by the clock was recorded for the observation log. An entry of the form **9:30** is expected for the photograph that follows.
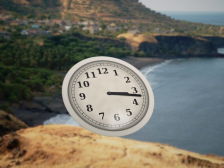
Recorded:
**3:17**
